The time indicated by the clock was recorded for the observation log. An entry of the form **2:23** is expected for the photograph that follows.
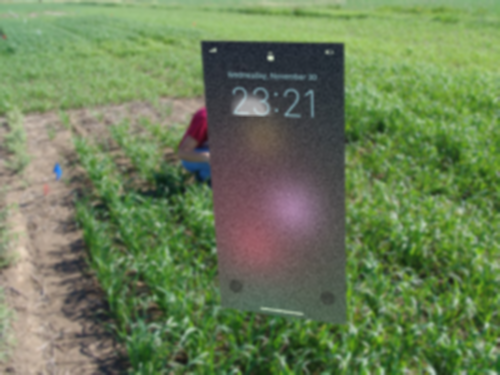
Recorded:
**23:21**
